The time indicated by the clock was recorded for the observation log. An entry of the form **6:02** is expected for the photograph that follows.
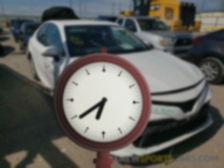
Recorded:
**6:39**
